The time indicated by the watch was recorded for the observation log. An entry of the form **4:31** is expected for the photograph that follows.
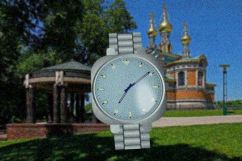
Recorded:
**7:09**
